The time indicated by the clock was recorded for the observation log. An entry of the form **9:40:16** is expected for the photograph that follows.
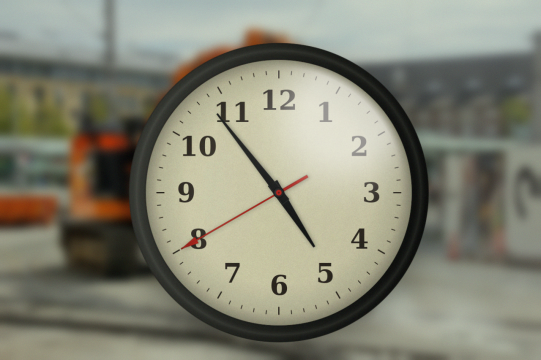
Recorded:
**4:53:40**
